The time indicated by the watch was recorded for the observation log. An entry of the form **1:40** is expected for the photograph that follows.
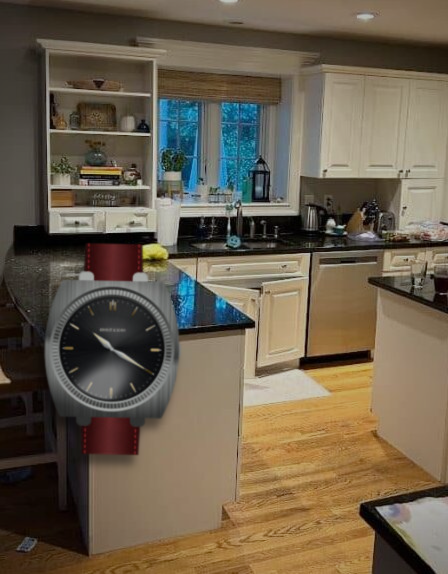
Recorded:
**10:20**
